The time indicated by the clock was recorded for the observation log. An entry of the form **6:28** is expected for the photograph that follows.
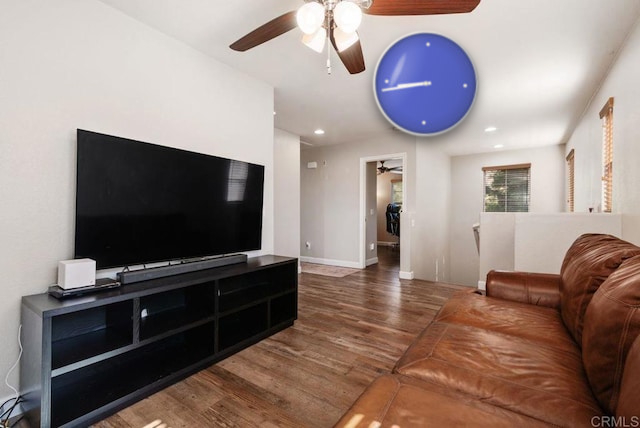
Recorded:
**8:43**
